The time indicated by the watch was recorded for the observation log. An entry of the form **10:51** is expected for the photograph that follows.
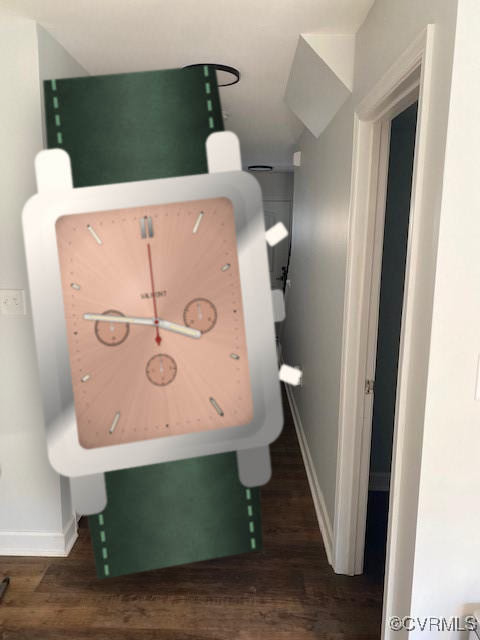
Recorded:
**3:47**
